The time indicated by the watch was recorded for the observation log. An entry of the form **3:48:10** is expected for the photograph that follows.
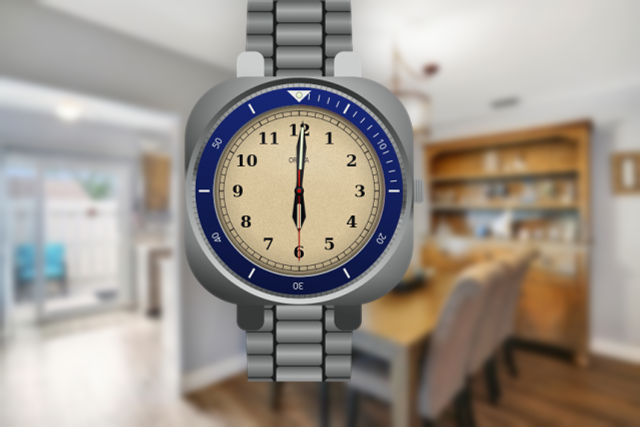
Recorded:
**6:00:30**
